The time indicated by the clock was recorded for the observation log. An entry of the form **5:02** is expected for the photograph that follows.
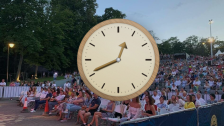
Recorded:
**12:41**
